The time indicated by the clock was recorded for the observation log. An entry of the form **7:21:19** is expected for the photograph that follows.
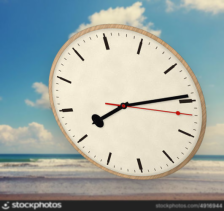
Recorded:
**8:14:17**
